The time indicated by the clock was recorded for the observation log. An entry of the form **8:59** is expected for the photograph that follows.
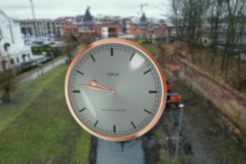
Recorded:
**9:47**
